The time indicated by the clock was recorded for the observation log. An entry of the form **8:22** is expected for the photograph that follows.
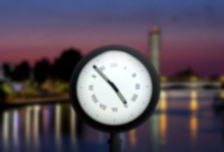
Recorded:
**4:53**
